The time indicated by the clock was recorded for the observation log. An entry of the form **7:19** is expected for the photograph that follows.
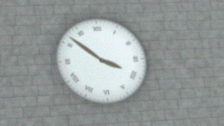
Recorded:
**3:52**
